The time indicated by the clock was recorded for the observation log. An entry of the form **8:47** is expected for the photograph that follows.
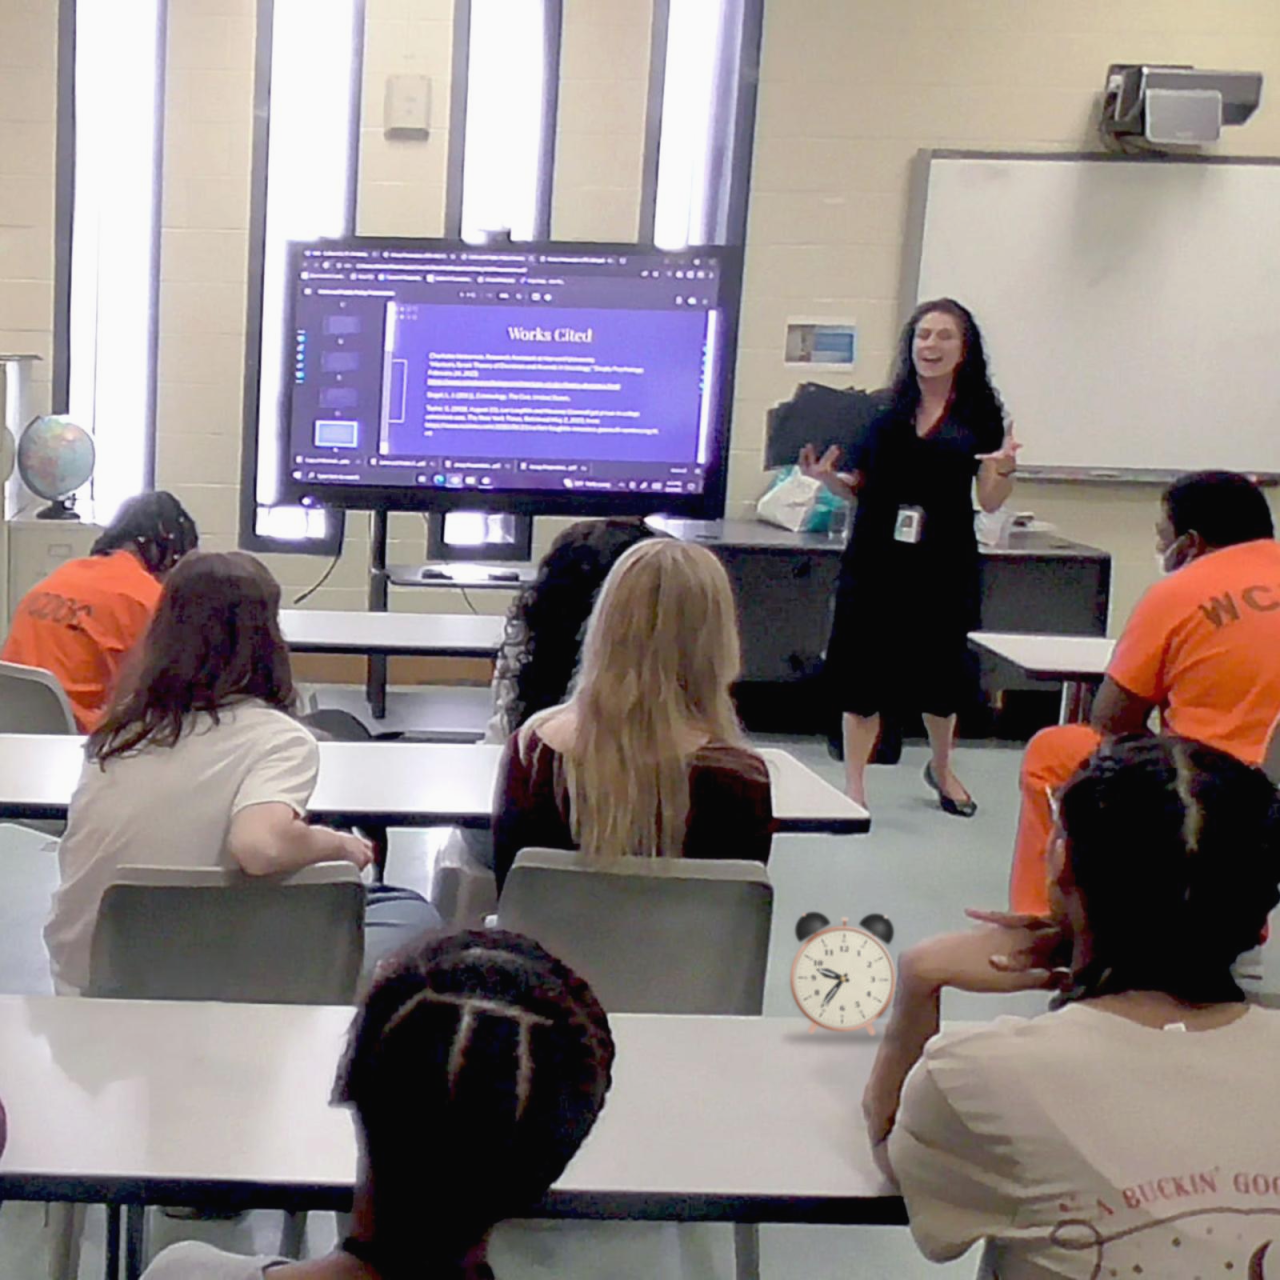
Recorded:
**9:36**
